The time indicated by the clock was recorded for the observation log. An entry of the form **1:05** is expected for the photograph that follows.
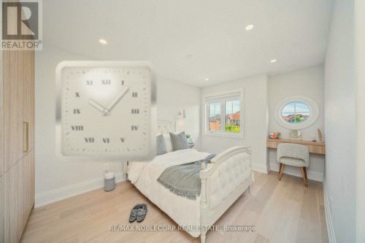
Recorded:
**10:07**
